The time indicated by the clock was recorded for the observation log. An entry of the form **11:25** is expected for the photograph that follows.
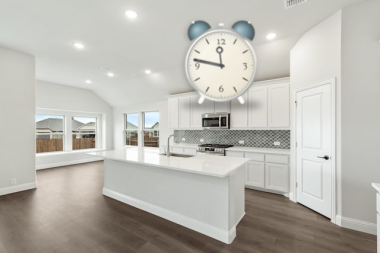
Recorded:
**11:47**
